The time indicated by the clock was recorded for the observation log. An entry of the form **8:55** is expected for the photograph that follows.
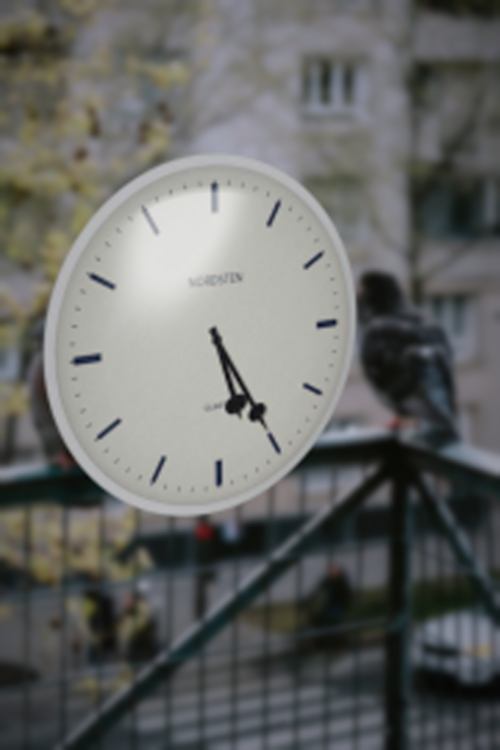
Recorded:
**5:25**
